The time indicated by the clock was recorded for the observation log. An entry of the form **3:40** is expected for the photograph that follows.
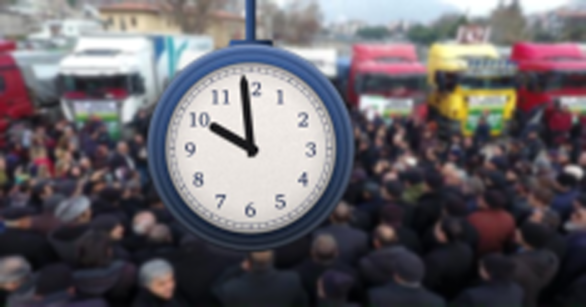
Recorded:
**9:59**
